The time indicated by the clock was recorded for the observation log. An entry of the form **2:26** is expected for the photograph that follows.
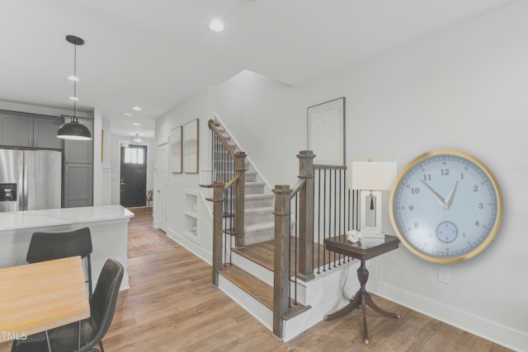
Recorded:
**12:53**
